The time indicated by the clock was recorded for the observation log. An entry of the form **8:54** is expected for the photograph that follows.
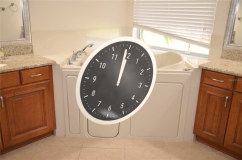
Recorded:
**11:59**
